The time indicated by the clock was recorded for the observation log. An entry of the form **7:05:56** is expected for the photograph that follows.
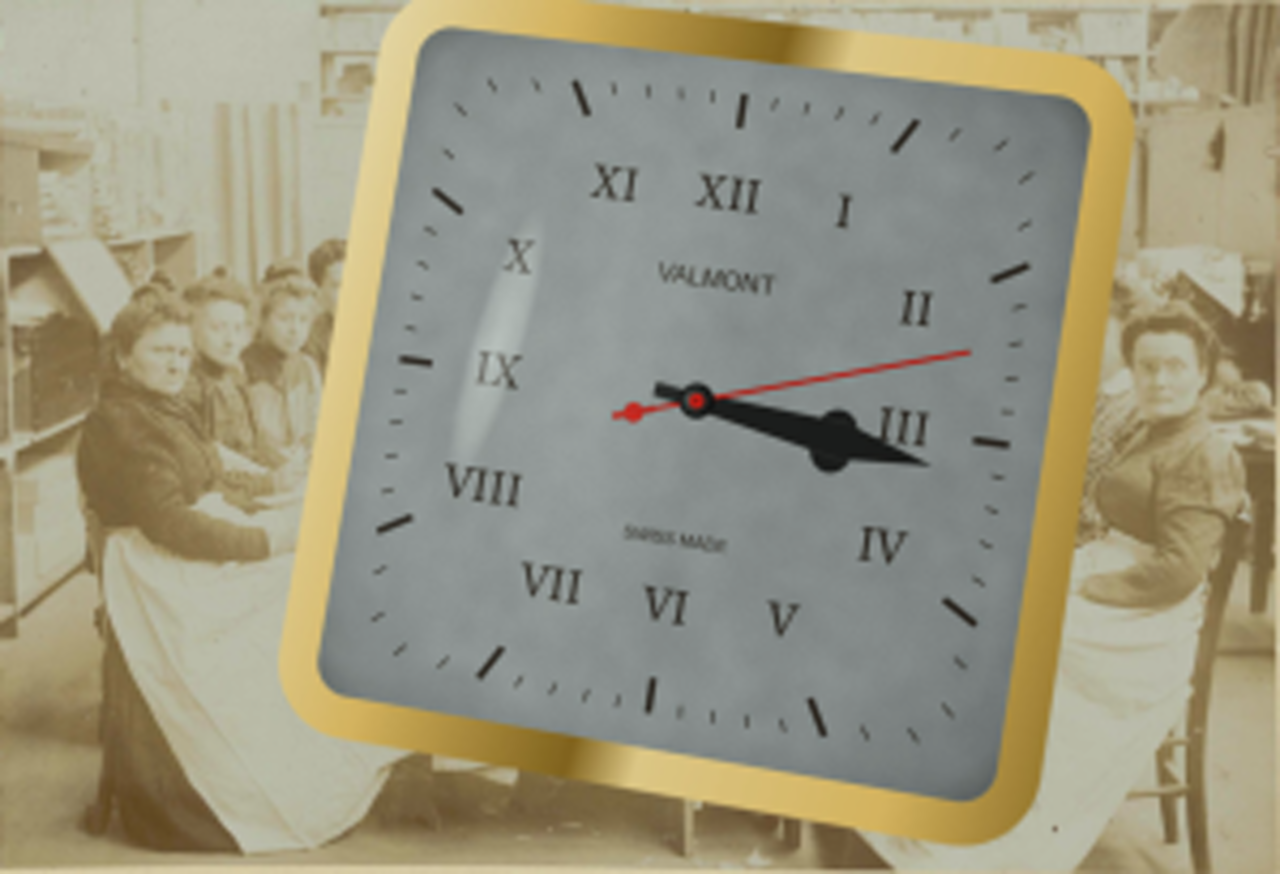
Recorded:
**3:16:12**
